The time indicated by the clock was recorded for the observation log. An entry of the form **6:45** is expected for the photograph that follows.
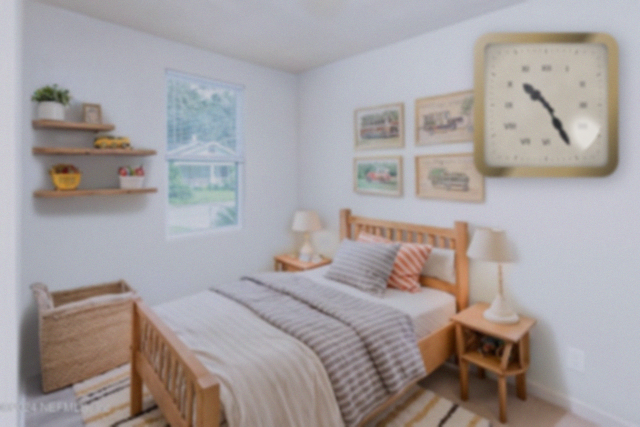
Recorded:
**10:25**
